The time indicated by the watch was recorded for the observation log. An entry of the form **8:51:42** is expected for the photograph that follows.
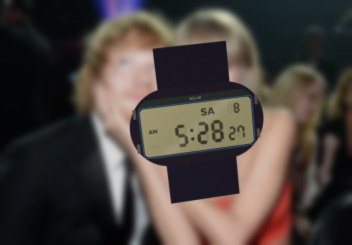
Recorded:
**5:28:27**
